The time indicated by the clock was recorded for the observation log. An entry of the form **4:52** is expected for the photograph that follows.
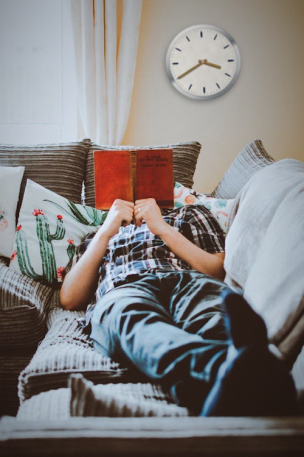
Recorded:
**3:40**
